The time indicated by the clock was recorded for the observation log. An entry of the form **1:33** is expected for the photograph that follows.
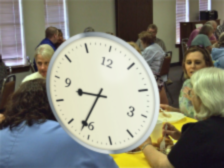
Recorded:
**8:32**
